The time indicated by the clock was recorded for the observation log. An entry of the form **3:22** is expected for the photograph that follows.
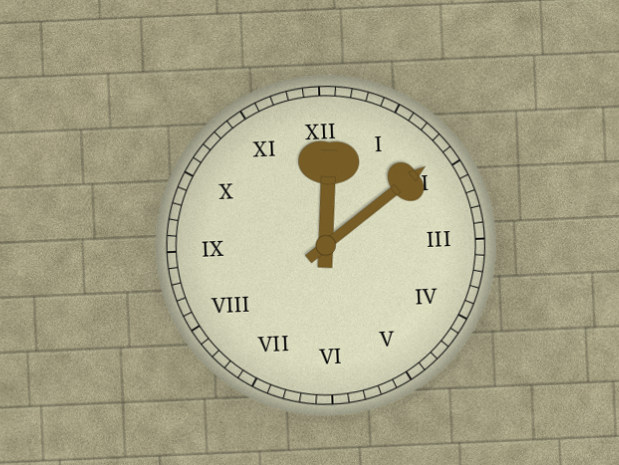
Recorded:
**12:09**
